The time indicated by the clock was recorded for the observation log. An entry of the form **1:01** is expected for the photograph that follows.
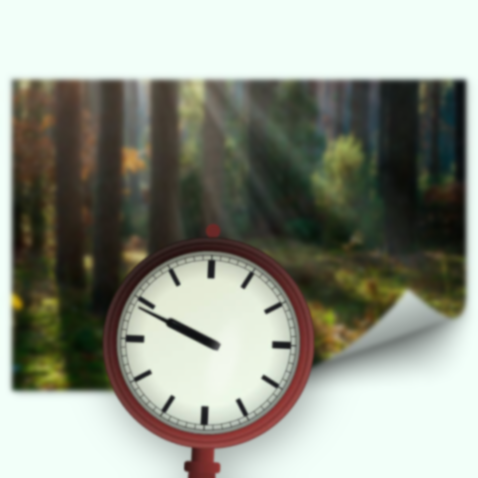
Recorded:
**9:49**
